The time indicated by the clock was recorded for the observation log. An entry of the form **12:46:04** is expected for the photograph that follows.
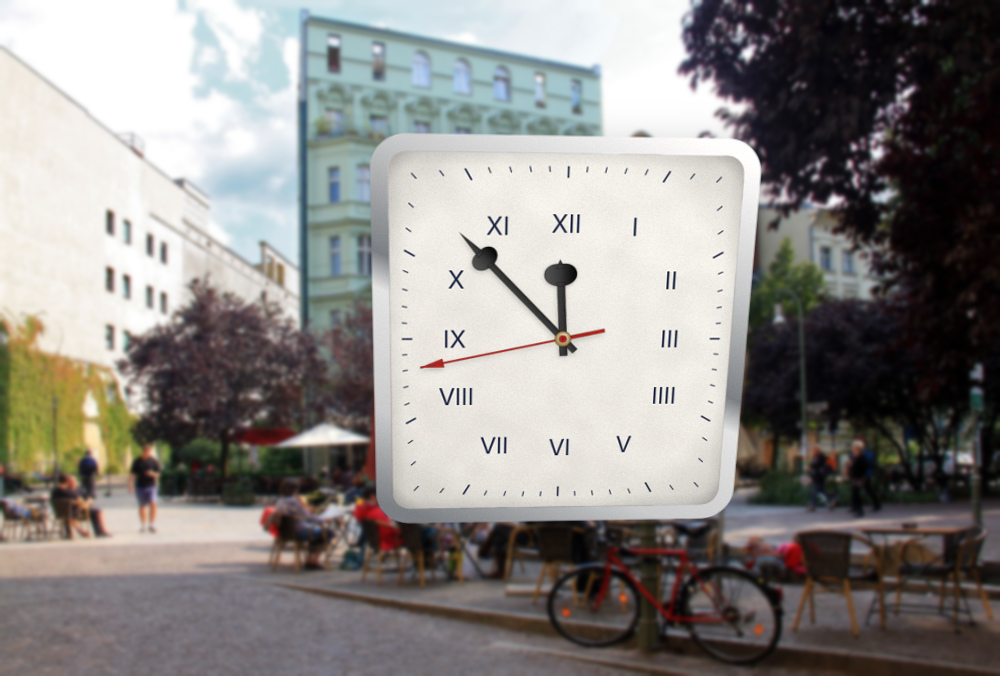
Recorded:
**11:52:43**
